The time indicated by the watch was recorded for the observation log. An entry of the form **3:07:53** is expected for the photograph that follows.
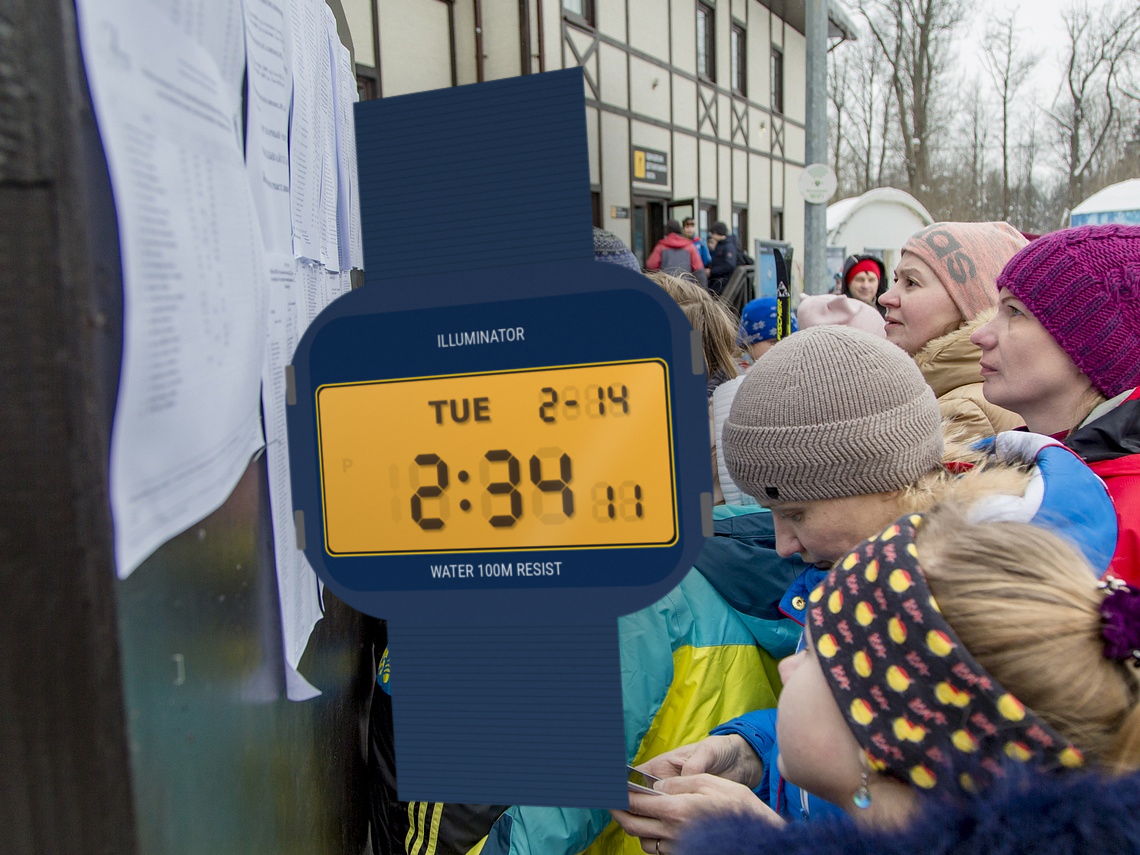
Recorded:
**2:34:11**
